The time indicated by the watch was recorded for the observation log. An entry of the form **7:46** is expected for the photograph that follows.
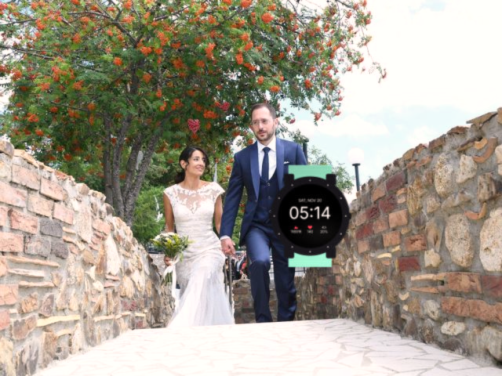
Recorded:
**5:14**
